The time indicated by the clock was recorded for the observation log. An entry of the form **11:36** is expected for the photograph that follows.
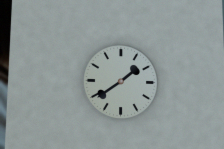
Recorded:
**1:39**
